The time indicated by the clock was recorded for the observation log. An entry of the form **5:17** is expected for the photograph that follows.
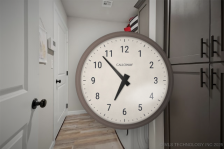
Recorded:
**6:53**
